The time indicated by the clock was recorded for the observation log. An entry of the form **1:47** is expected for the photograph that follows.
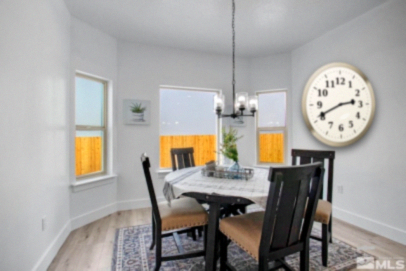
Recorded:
**2:41**
